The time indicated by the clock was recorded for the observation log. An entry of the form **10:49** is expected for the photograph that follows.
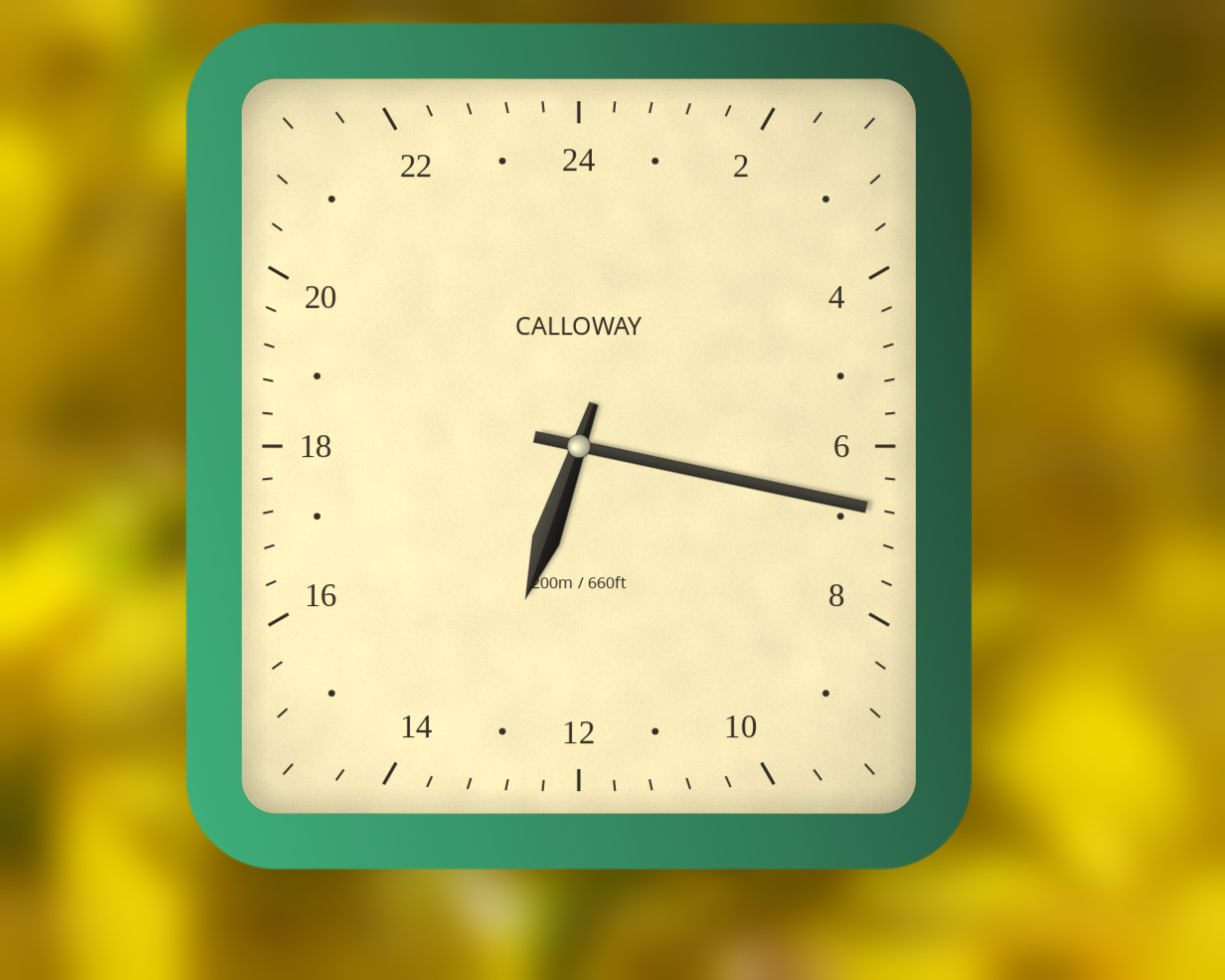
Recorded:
**13:17**
